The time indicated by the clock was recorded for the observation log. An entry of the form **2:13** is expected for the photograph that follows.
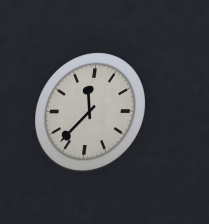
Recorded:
**11:37**
